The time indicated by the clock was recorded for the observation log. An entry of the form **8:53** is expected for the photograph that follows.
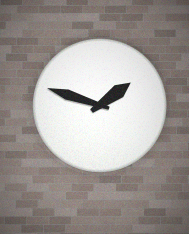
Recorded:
**1:48**
